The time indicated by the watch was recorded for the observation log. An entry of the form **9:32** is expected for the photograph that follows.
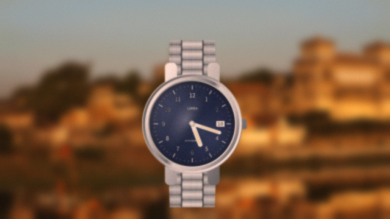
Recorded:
**5:18**
